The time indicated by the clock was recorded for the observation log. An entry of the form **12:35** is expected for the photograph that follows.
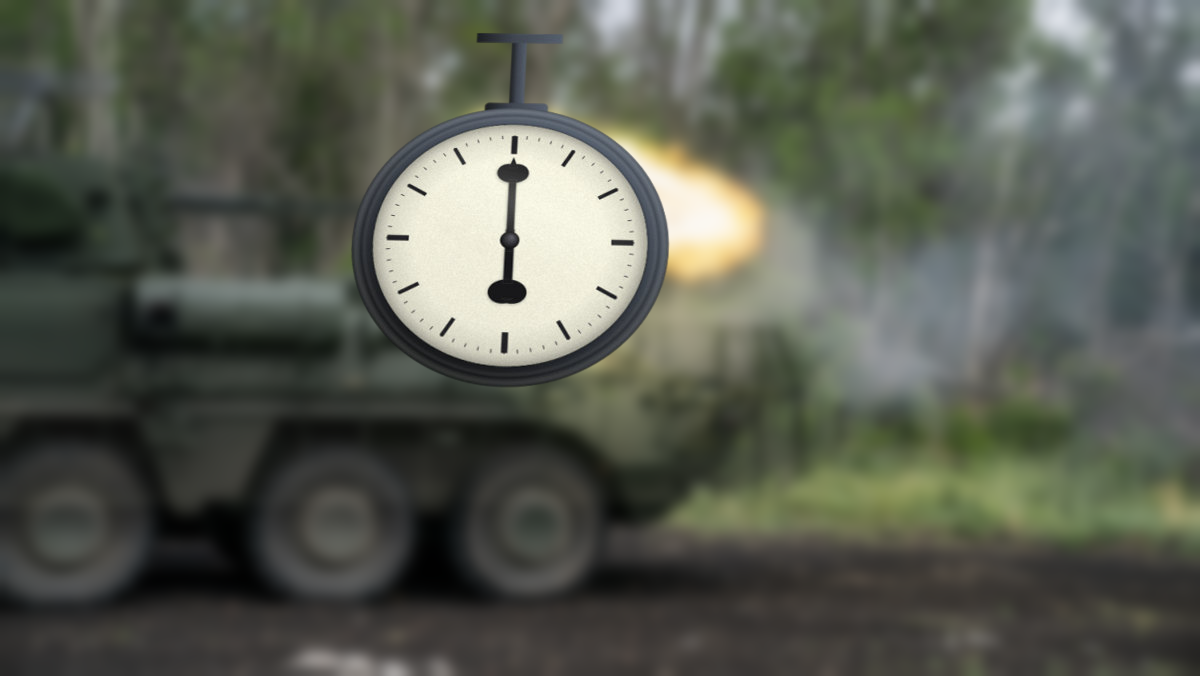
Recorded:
**6:00**
